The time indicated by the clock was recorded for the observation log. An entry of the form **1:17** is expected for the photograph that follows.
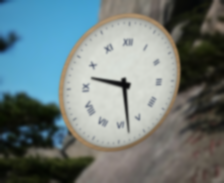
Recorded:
**9:28**
